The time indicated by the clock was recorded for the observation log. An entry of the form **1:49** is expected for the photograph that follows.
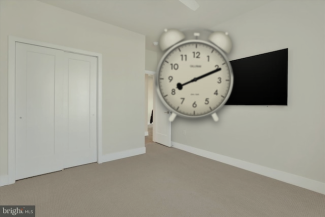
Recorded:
**8:11**
